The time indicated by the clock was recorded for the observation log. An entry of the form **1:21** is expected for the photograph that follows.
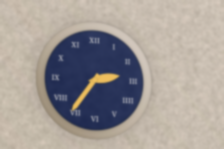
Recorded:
**2:36**
